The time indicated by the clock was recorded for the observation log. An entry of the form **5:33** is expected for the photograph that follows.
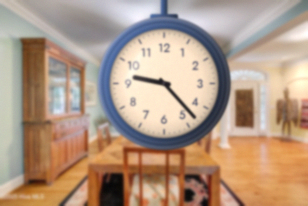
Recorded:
**9:23**
